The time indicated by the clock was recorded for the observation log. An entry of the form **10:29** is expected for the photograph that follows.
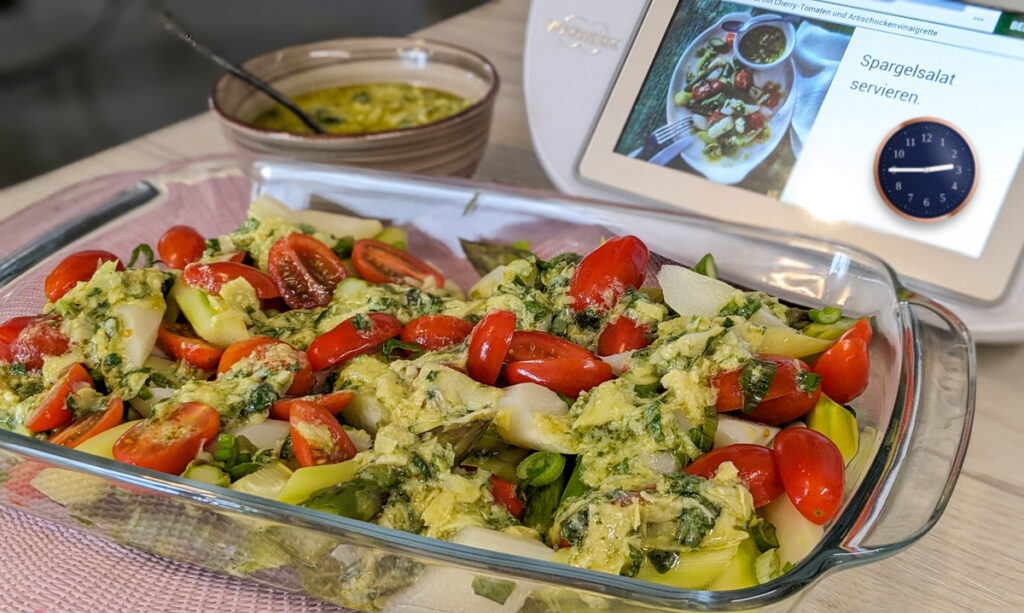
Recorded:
**2:45**
